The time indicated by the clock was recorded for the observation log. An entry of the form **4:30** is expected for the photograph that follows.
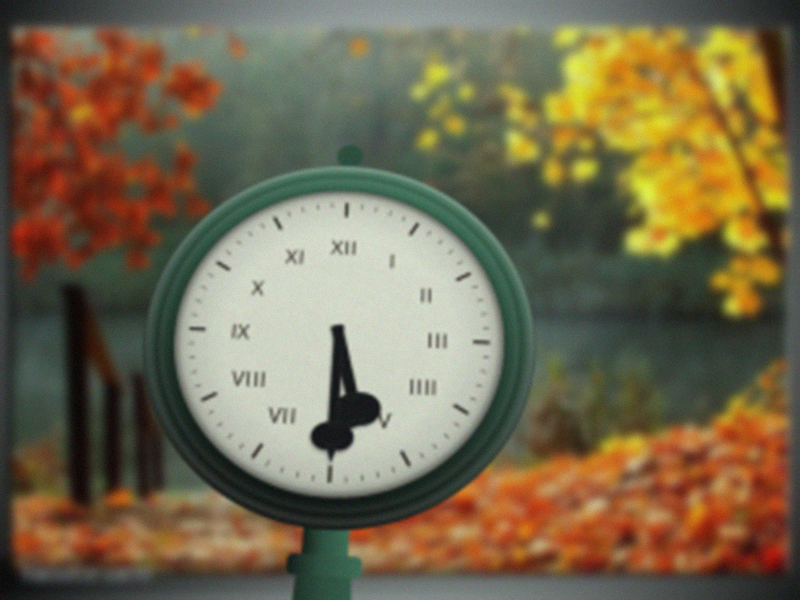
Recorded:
**5:30**
